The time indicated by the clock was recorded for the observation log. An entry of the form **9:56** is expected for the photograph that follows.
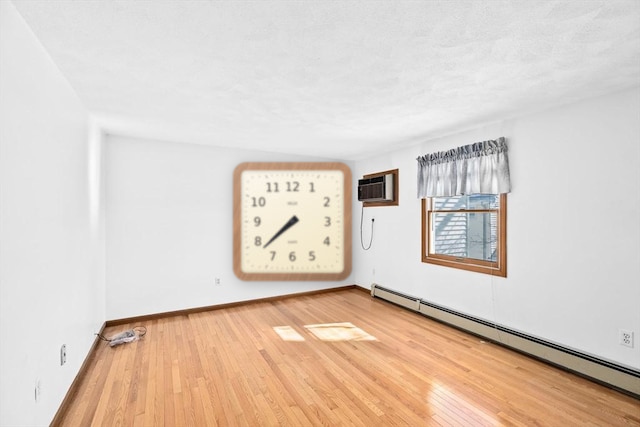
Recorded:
**7:38**
